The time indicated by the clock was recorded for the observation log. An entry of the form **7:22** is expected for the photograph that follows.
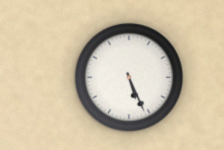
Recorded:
**5:26**
